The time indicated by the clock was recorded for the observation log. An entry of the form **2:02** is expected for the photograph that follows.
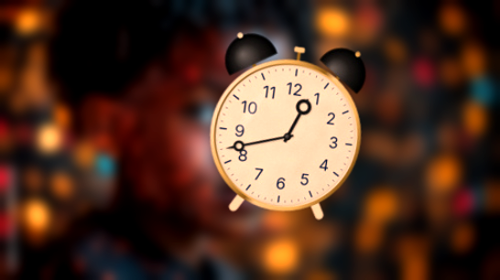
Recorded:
**12:42**
